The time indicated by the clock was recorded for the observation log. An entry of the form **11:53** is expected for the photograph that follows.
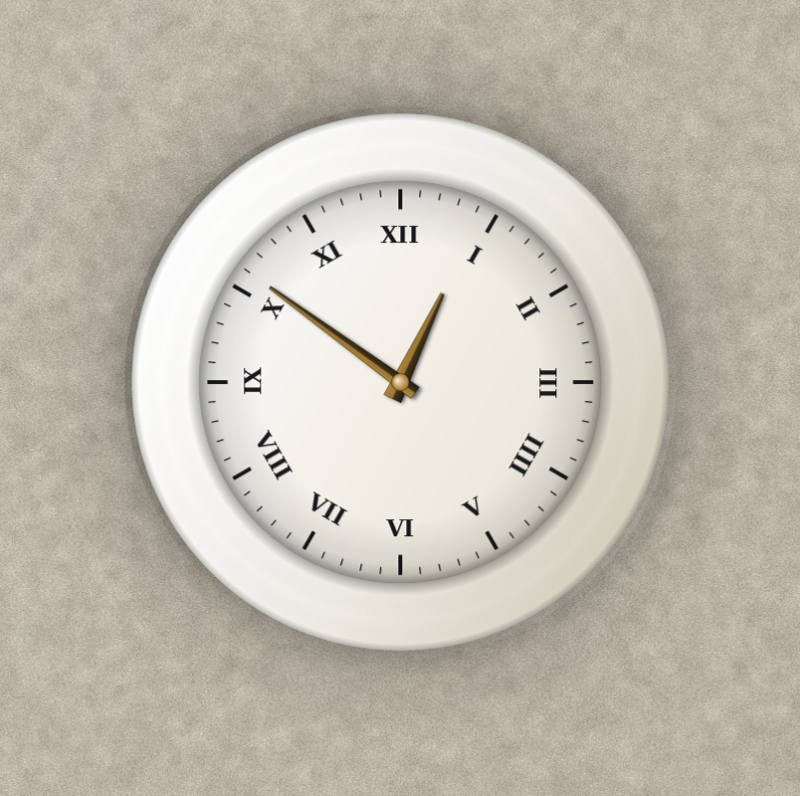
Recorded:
**12:51**
